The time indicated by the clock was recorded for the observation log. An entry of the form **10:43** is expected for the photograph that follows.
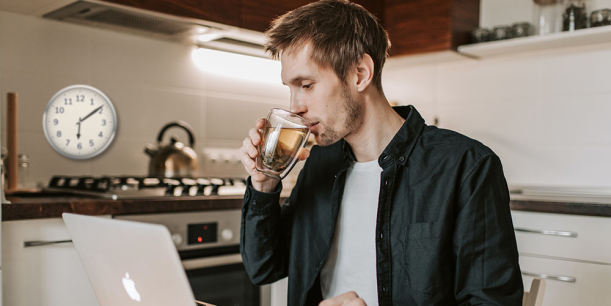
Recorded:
**6:09**
